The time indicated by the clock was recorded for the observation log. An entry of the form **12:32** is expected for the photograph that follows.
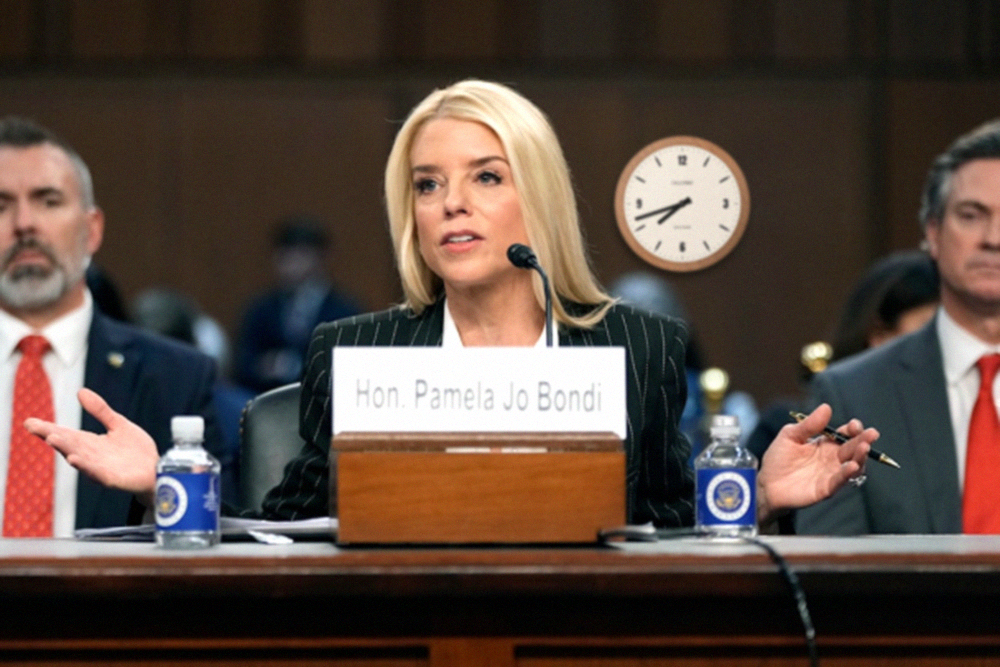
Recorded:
**7:42**
